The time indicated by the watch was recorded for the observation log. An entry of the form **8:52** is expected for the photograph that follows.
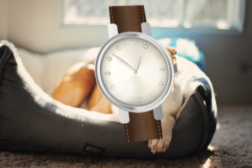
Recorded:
**12:52**
